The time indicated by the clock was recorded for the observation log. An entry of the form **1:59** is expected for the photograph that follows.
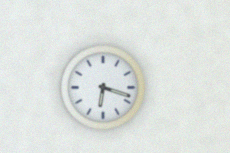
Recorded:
**6:18**
